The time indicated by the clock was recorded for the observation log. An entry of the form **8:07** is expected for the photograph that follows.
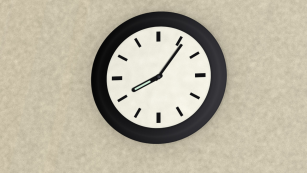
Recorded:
**8:06**
